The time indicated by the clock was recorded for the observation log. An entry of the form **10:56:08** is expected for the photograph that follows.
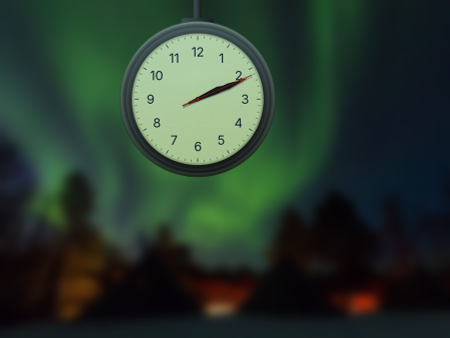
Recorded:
**2:11:11**
